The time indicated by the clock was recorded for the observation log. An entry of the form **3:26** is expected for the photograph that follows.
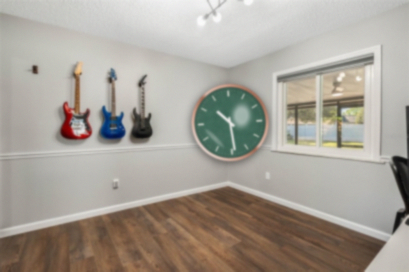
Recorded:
**10:29**
